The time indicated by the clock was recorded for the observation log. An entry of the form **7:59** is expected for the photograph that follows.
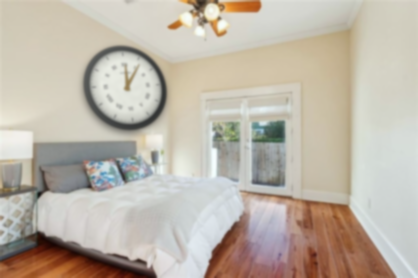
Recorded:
**12:06**
